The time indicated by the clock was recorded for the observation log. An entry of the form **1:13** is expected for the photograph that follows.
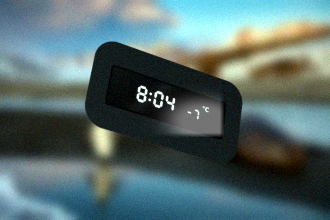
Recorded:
**8:04**
